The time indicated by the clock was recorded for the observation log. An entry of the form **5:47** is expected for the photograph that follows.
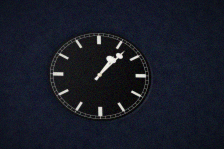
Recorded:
**1:07**
